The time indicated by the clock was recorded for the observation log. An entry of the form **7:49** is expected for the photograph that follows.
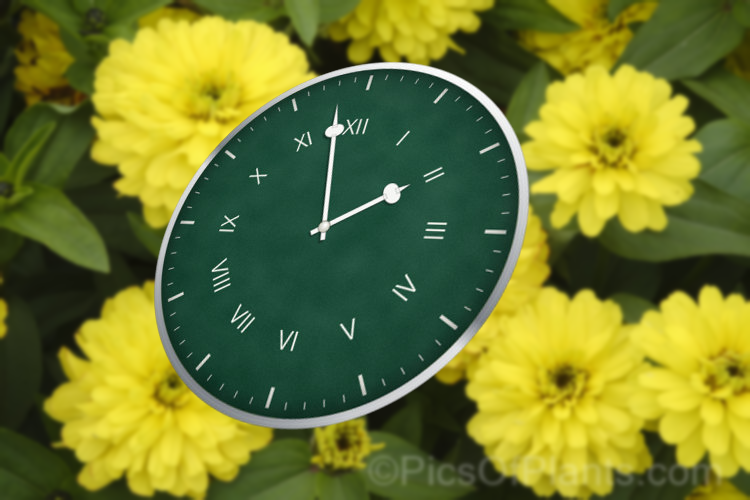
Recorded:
**1:58**
